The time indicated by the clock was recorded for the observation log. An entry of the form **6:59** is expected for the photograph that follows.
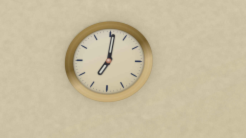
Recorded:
**7:01**
